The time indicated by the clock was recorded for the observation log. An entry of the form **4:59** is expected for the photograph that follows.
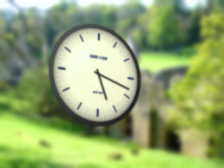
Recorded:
**5:18**
